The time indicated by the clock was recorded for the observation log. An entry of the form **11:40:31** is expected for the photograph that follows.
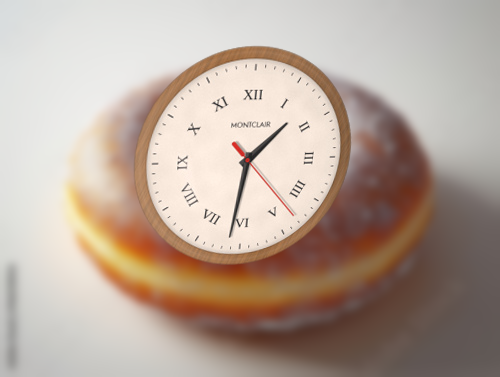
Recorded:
**1:31:23**
